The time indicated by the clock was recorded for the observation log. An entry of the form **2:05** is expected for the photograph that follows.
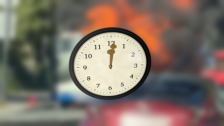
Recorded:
**12:01**
